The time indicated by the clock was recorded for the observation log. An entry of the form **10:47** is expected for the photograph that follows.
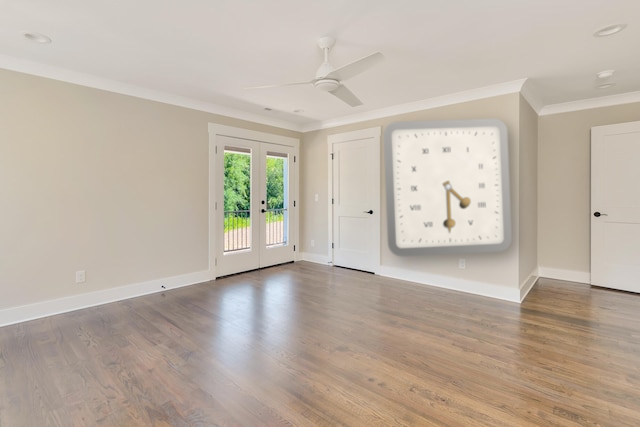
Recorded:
**4:30**
